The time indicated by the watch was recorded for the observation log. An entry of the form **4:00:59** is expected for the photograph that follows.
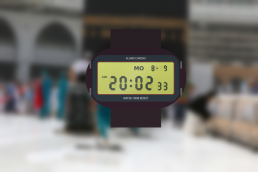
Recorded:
**20:02:33**
